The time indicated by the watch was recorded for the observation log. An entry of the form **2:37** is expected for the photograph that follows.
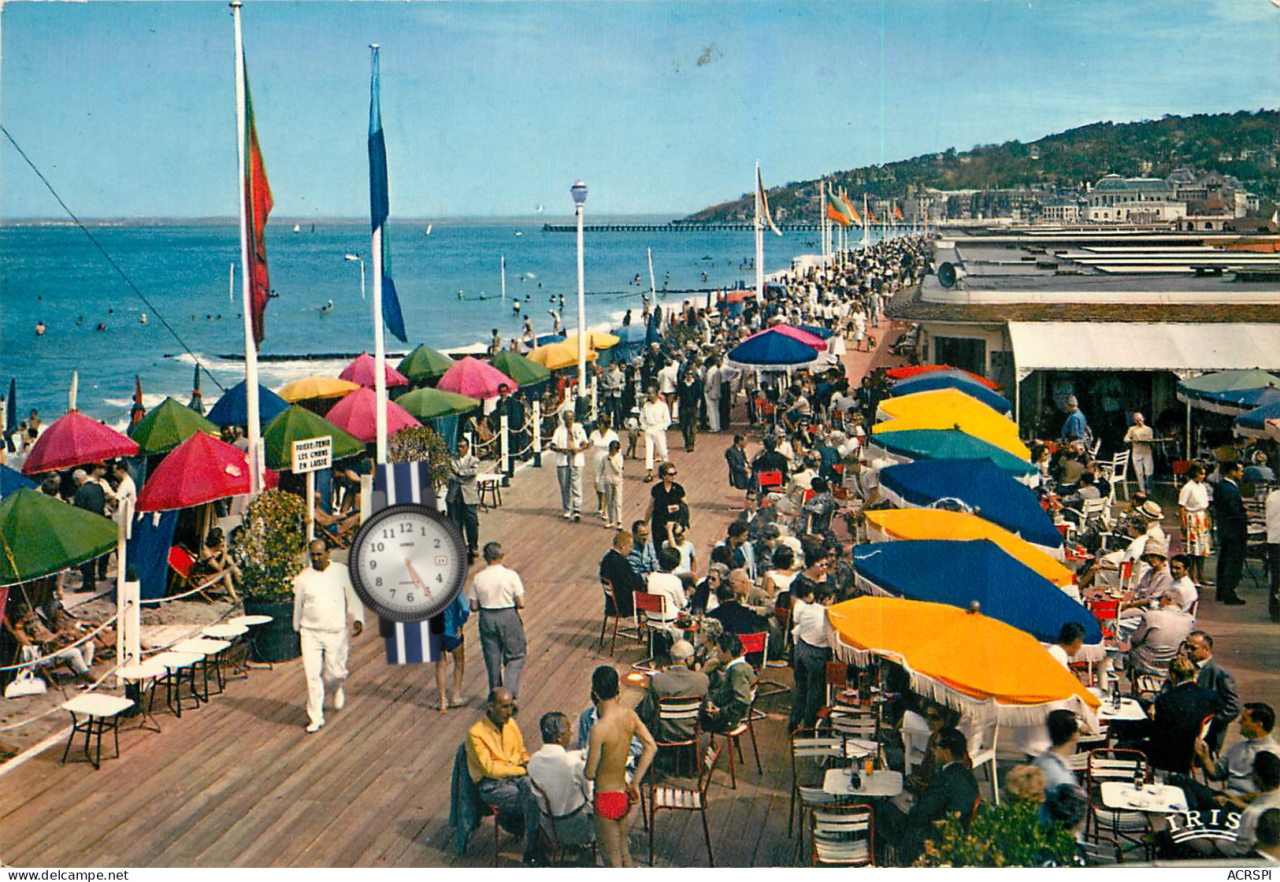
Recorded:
**5:25**
